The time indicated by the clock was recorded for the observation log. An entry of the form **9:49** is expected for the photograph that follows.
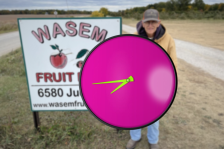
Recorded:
**7:44**
